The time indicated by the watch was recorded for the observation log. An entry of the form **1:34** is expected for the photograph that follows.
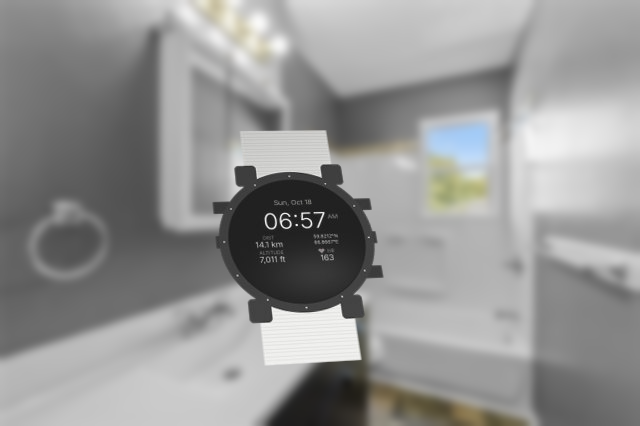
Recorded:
**6:57**
